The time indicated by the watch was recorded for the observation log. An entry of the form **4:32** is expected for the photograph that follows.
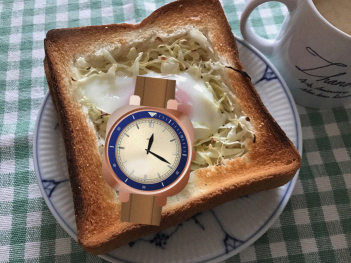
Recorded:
**12:19**
